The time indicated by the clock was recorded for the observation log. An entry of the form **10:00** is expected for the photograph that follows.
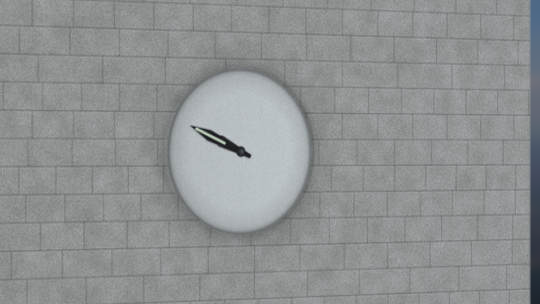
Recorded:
**9:49**
